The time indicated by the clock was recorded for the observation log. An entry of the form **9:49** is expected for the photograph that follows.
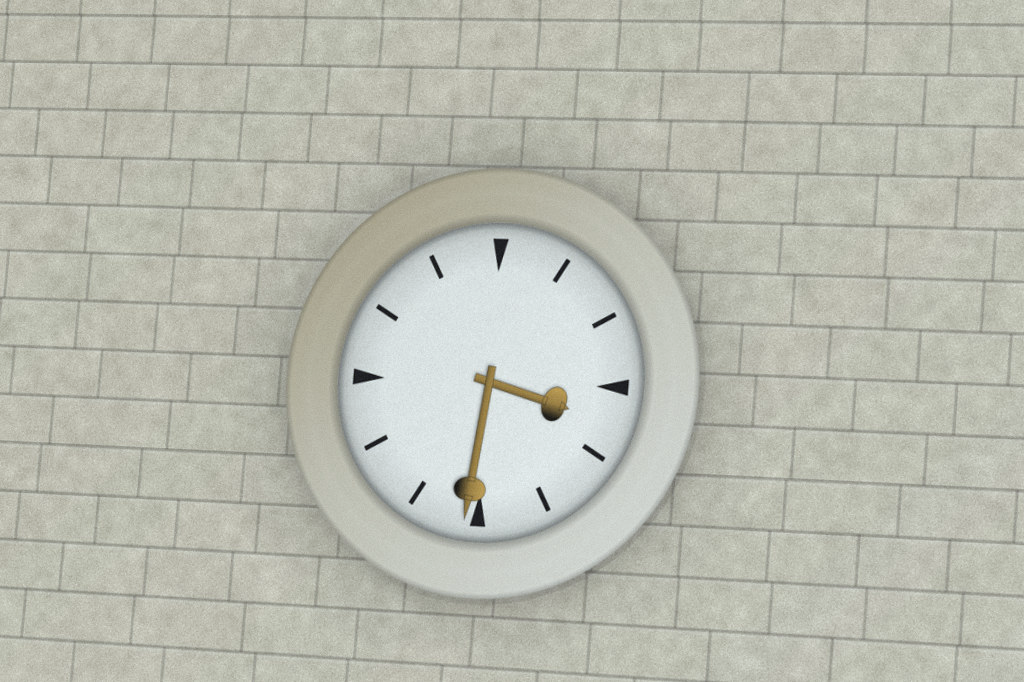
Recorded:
**3:31**
